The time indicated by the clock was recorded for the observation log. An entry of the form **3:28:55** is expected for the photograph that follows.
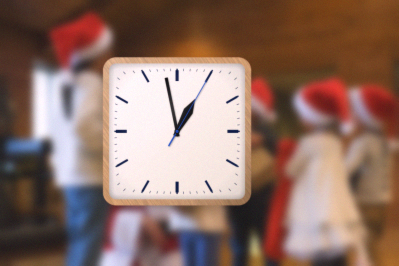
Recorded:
**12:58:05**
